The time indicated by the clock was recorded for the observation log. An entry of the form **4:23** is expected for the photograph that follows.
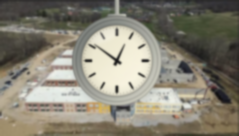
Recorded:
**12:51**
